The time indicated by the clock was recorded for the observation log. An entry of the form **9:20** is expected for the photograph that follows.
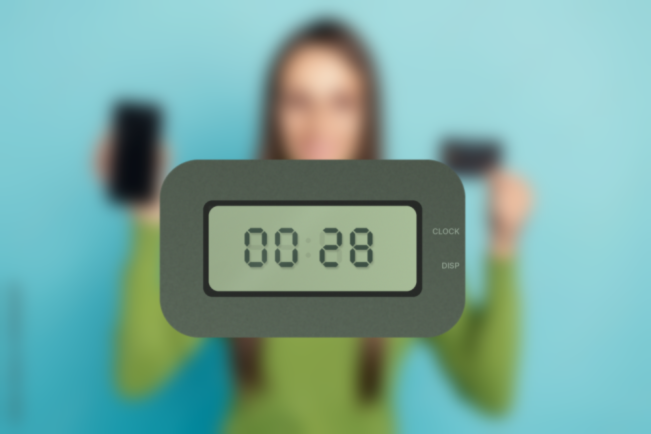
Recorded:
**0:28**
